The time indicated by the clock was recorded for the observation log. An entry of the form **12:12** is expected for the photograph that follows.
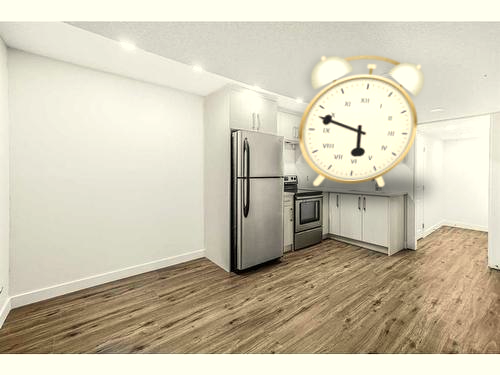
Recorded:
**5:48**
